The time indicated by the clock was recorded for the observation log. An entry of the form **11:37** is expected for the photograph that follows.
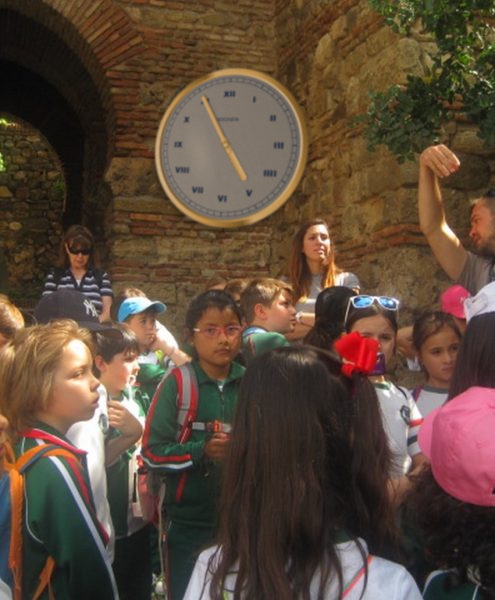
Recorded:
**4:55**
